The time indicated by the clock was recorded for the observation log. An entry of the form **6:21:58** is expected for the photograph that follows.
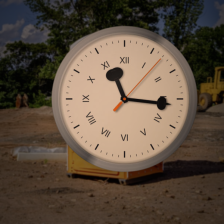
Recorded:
**11:16:07**
